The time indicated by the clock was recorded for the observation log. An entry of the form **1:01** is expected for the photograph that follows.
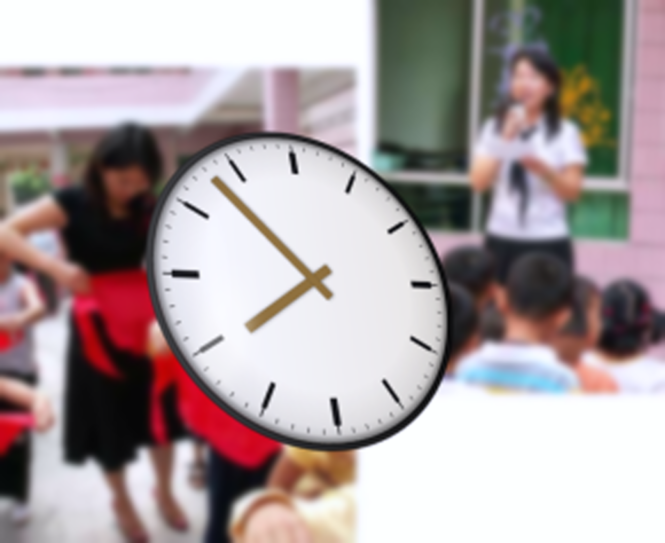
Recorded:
**7:53**
